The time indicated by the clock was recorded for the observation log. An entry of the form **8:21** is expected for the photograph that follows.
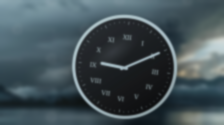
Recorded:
**9:10**
